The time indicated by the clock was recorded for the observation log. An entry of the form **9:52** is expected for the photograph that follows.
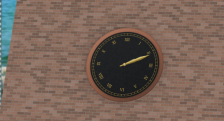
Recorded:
**2:11**
